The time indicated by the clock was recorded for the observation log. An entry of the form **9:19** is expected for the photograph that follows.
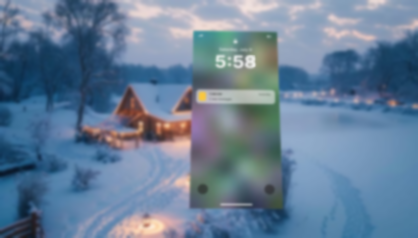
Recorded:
**5:58**
